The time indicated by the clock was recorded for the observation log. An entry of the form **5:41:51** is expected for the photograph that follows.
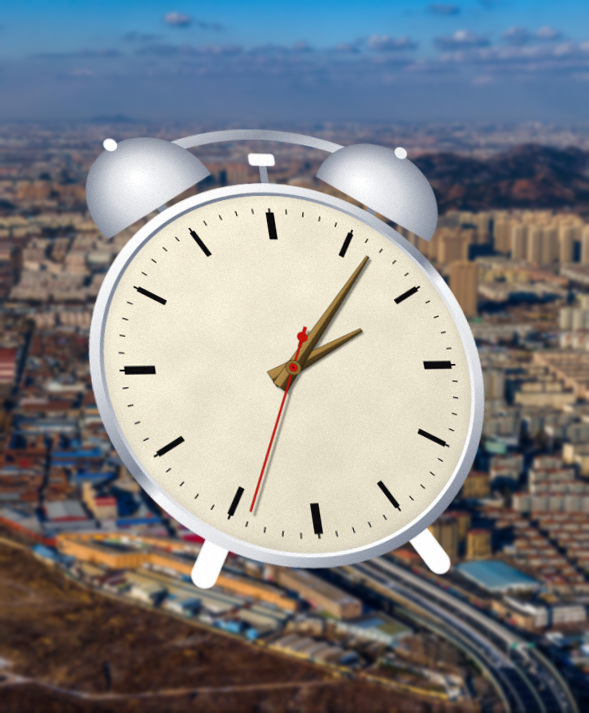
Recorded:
**2:06:34**
